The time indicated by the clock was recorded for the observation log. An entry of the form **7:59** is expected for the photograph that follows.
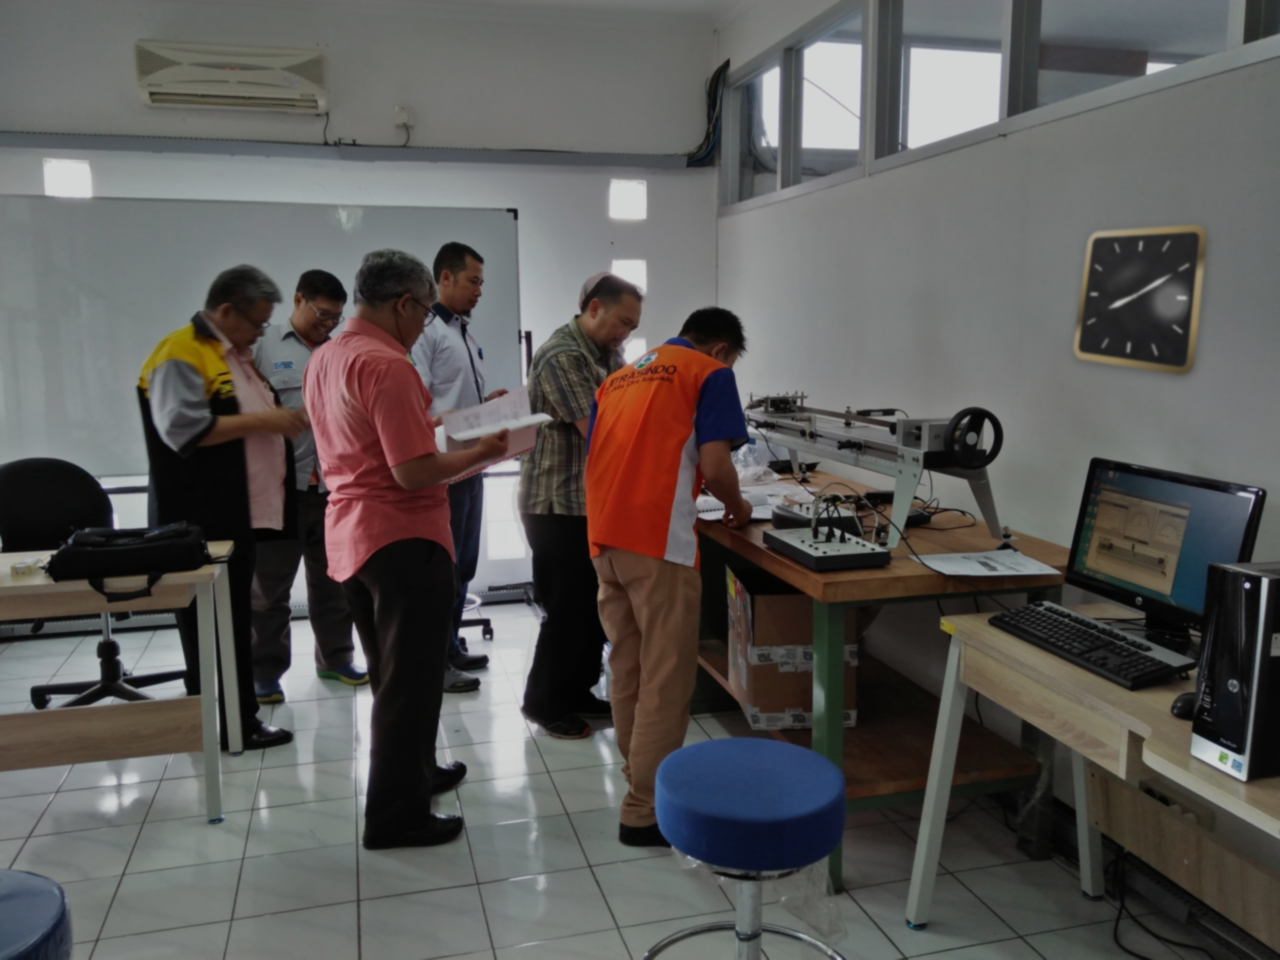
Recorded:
**8:10**
